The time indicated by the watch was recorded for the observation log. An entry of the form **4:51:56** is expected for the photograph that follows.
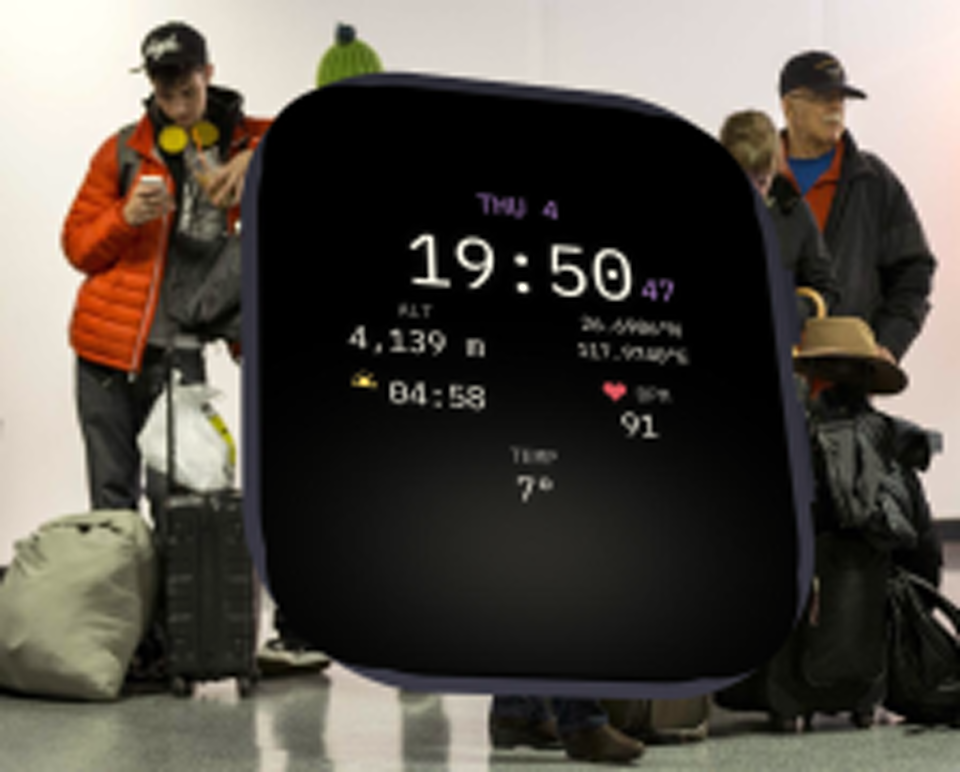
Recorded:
**19:50:47**
